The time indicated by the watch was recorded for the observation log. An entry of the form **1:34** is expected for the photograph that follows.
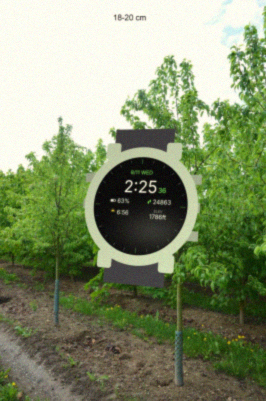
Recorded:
**2:25**
